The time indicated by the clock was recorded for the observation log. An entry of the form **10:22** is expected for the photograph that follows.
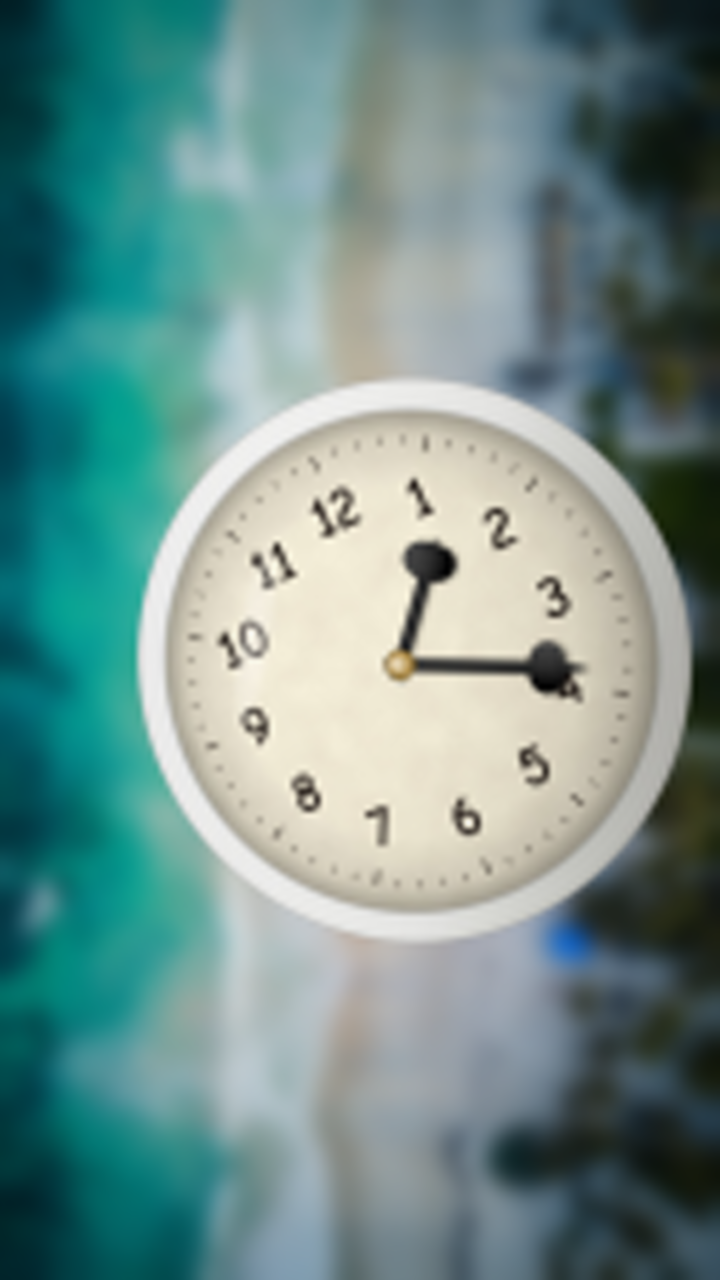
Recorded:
**1:19**
